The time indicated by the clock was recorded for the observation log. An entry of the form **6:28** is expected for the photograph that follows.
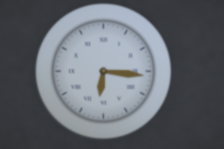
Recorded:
**6:16**
